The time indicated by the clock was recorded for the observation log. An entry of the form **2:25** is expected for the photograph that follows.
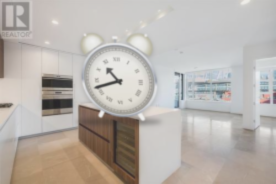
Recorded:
**10:42**
